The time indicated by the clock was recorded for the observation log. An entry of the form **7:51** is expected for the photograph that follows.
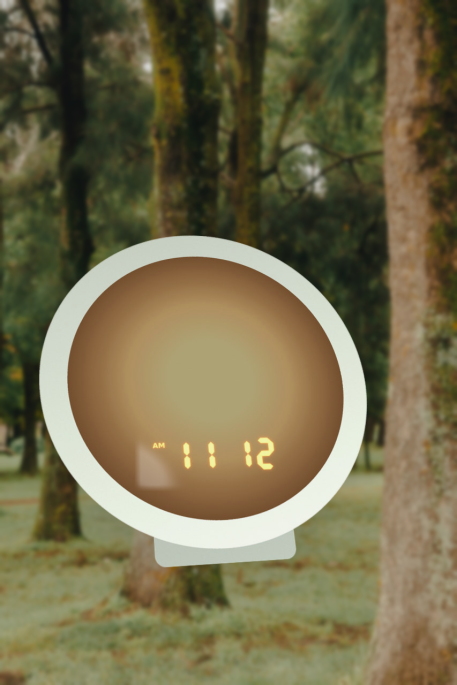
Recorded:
**11:12**
